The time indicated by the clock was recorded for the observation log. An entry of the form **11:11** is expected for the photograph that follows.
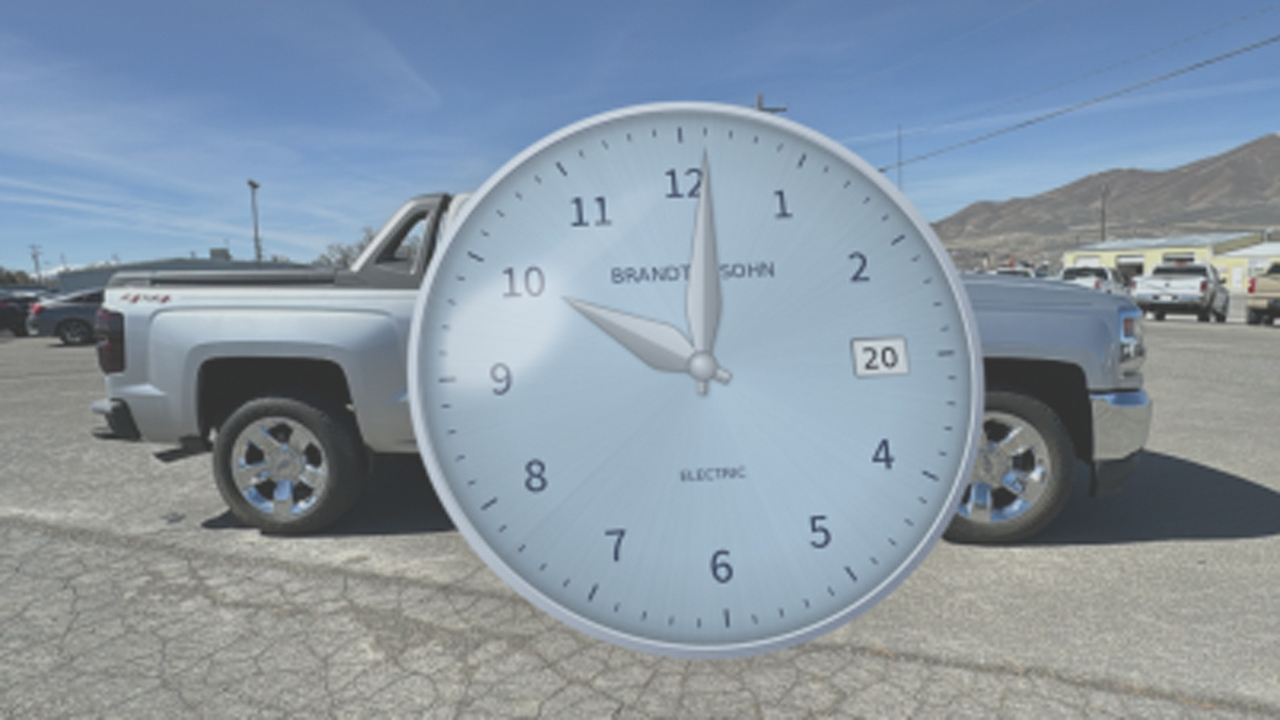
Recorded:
**10:01**
